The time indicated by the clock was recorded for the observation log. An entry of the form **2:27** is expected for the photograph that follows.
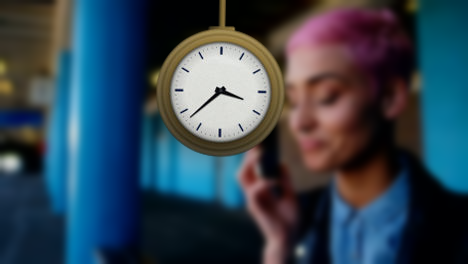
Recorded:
**3:38**
